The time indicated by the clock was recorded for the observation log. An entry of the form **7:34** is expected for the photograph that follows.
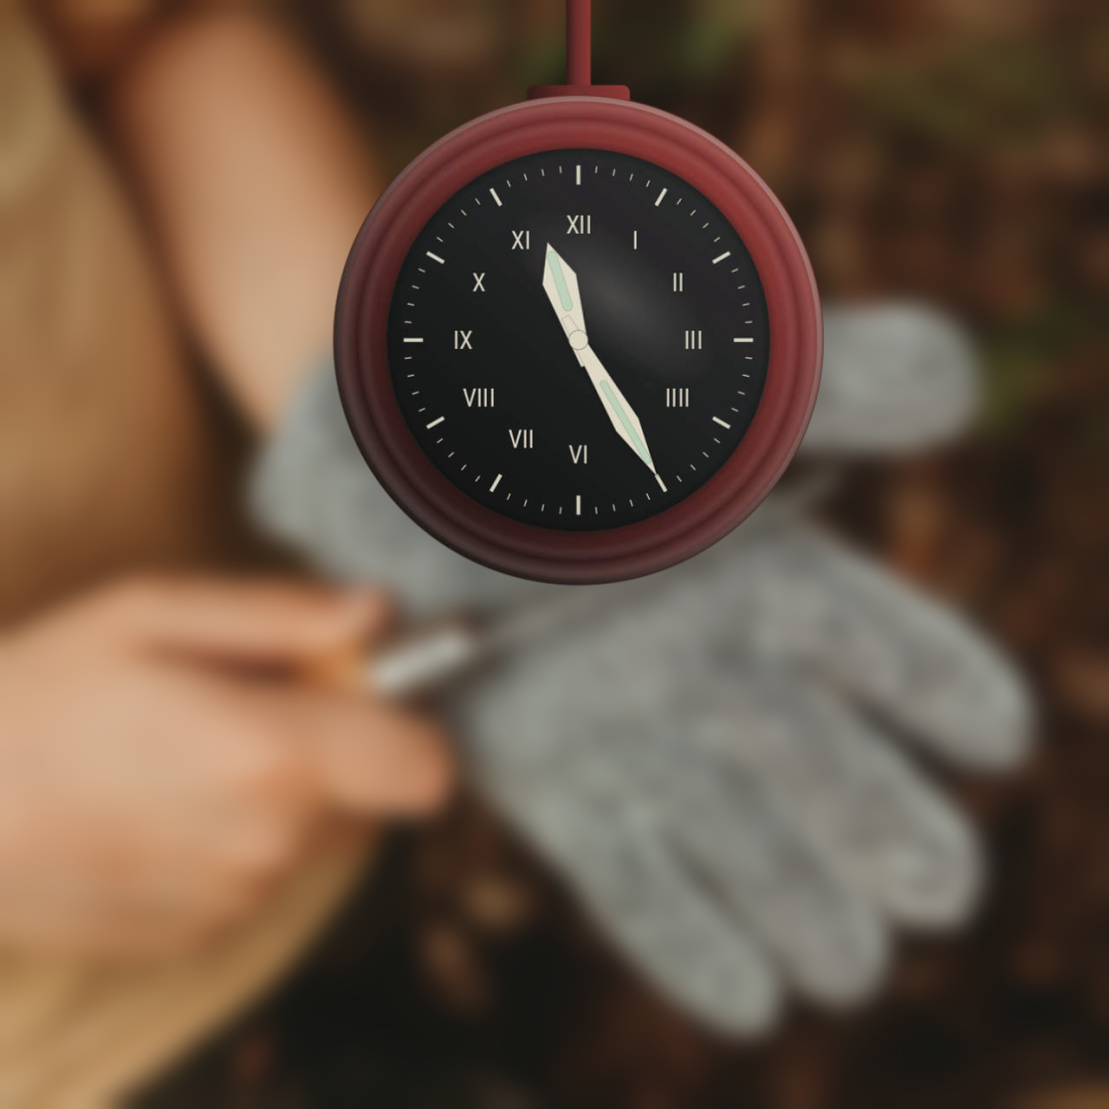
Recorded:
**11:25**
